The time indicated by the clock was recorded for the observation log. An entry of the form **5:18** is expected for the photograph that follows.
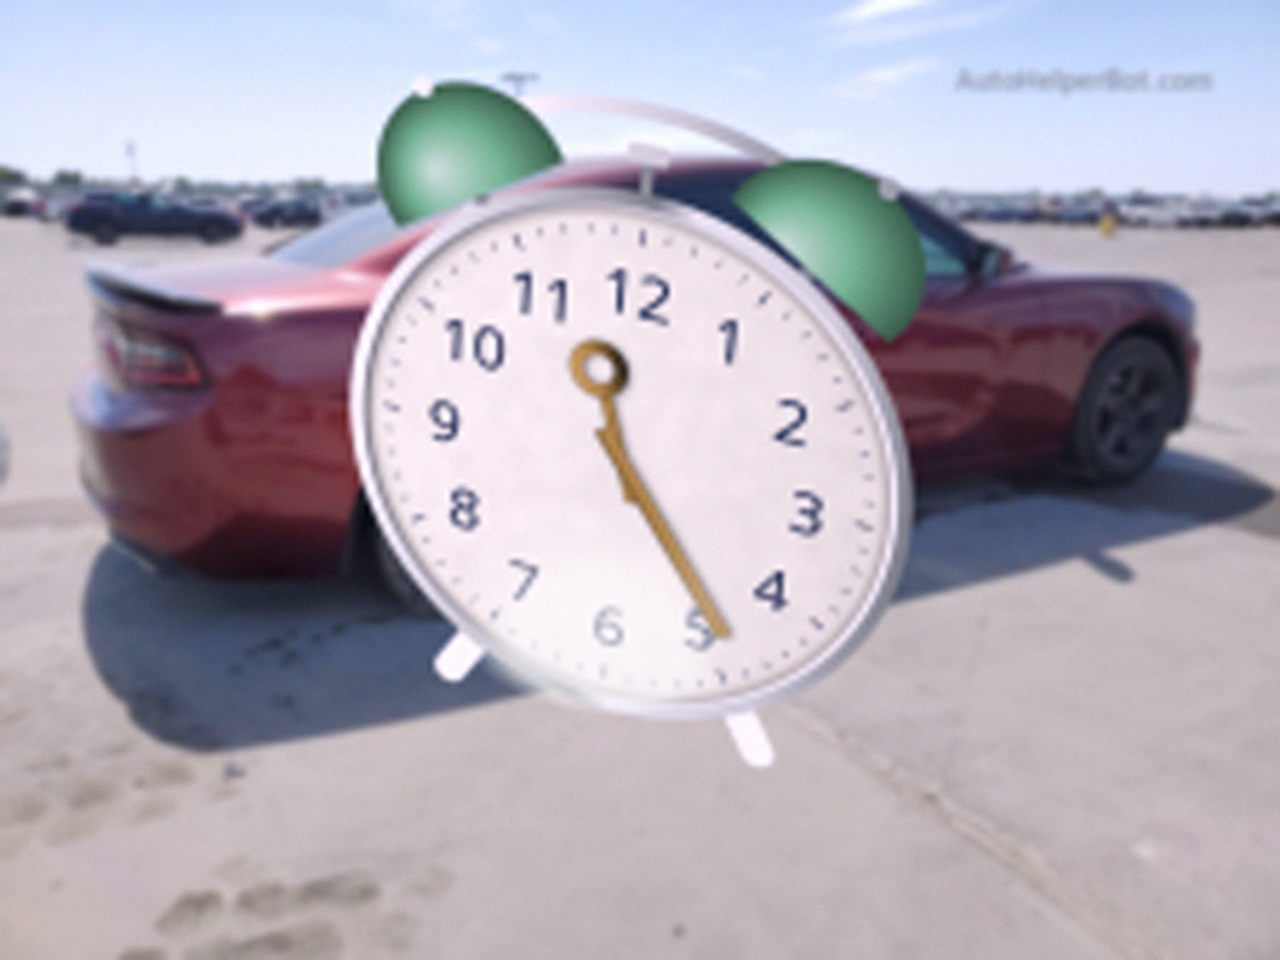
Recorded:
**11:24**
